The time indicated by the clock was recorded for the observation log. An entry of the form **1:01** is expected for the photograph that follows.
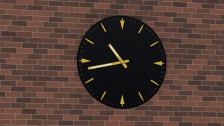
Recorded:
**10:43**
